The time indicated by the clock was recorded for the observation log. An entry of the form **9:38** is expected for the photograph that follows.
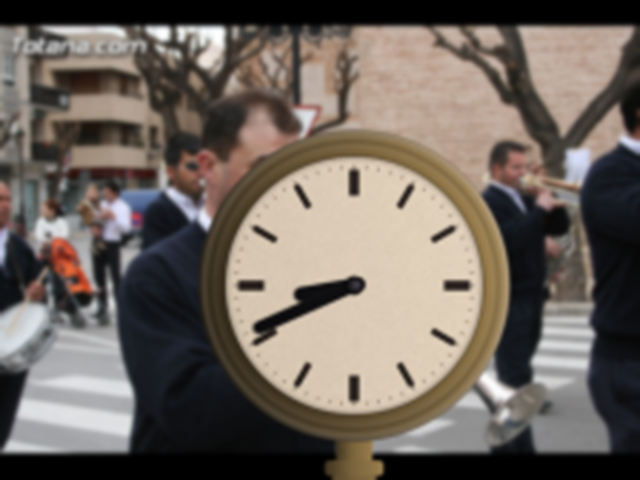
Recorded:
**8:41**
